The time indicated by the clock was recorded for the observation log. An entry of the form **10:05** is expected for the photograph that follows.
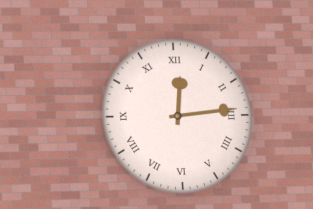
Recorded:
**12:14**
